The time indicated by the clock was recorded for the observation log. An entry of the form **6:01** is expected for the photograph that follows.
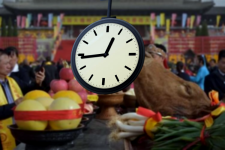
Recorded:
**12:44**
